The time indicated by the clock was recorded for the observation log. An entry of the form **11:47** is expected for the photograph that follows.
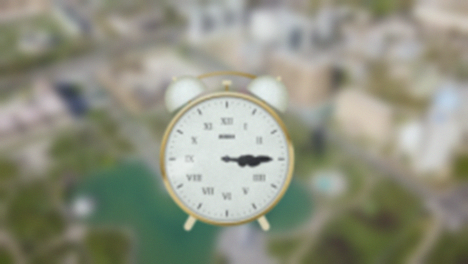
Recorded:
**3:15**
